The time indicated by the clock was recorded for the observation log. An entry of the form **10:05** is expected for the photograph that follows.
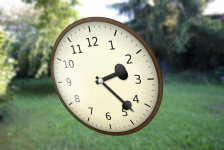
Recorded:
**2:23**
